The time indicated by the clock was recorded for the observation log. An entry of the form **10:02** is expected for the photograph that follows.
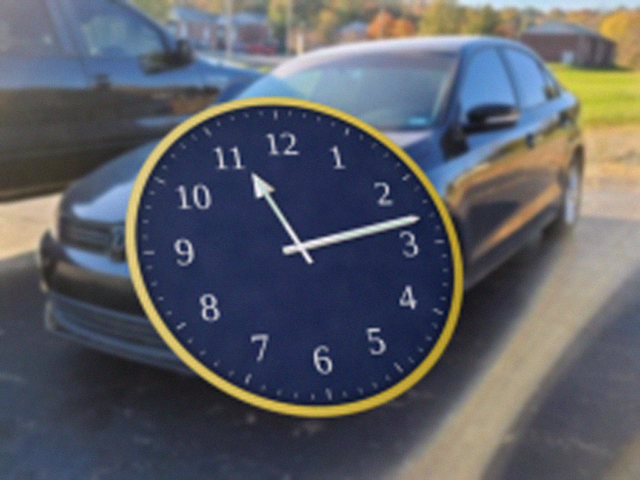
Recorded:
**11:13**
